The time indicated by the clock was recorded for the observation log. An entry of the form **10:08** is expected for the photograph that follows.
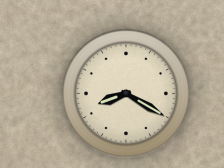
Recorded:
**8:20**
